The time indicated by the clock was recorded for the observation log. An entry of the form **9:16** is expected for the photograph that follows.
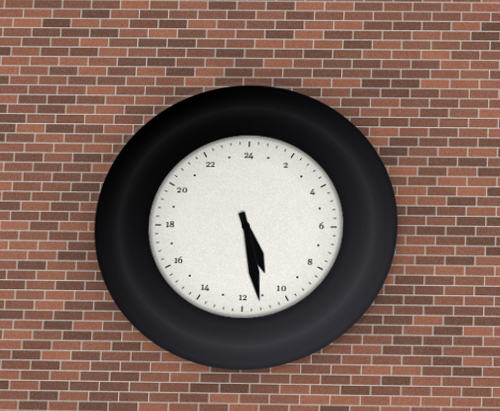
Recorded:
**10:28**
